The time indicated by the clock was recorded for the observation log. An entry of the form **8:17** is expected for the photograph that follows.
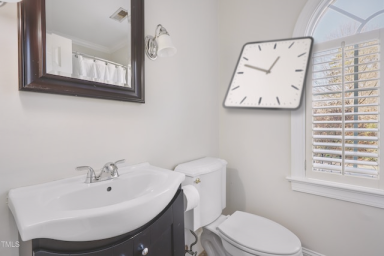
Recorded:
**12:48**
